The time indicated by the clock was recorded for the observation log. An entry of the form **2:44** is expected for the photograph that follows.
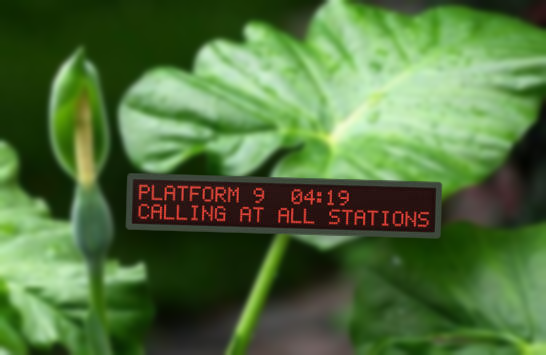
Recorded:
**4:19**
